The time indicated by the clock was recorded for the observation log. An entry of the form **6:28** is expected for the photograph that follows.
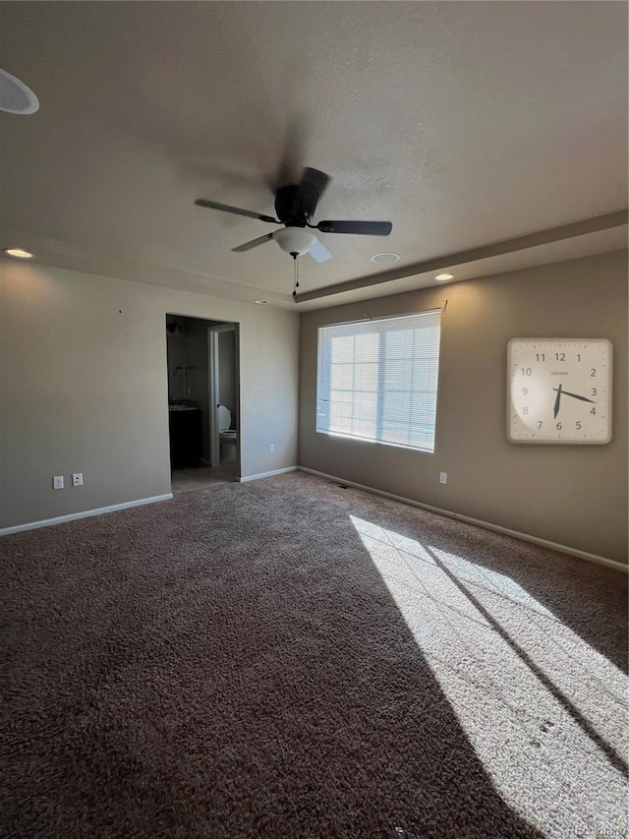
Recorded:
**6:18**
